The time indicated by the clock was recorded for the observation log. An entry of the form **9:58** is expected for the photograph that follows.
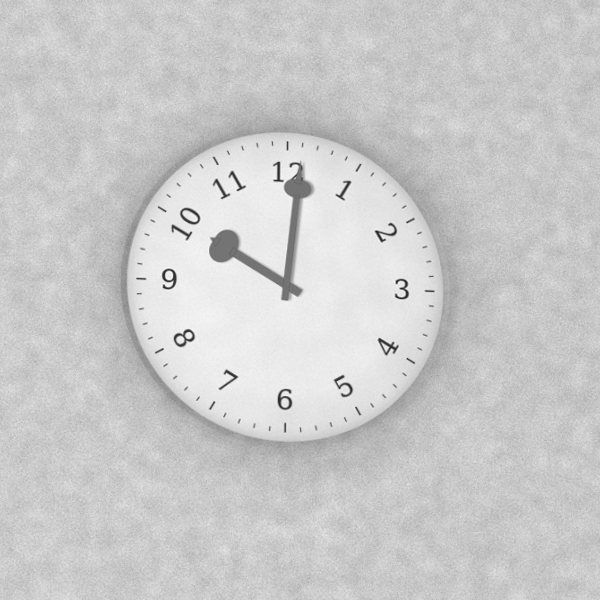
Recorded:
**10:01**
